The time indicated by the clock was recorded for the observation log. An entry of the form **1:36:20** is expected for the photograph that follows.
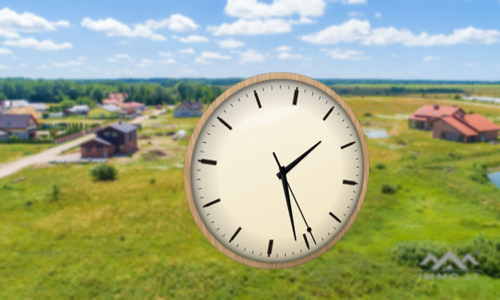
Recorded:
**1:26:24**
